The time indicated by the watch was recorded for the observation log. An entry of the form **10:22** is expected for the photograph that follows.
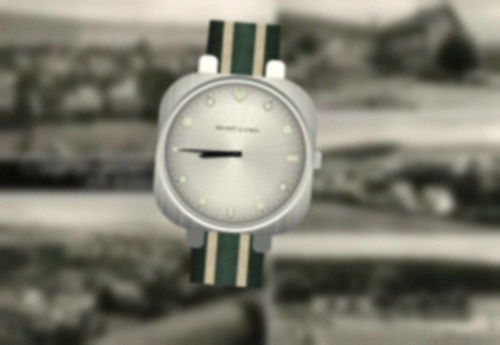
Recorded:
**8:45**
